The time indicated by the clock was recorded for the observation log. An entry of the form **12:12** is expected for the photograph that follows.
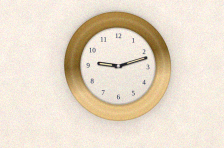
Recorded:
**9:12**
